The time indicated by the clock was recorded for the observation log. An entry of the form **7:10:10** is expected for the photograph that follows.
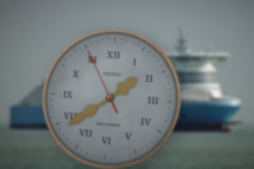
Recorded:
**1:38:55**
